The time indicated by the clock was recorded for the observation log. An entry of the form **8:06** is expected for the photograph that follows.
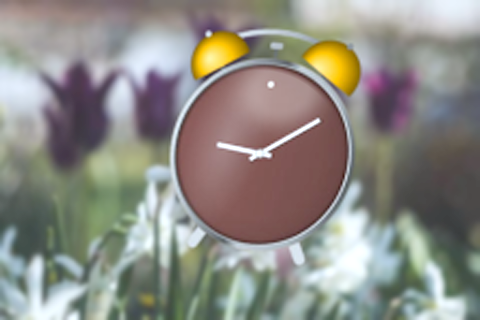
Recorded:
**9:09**
